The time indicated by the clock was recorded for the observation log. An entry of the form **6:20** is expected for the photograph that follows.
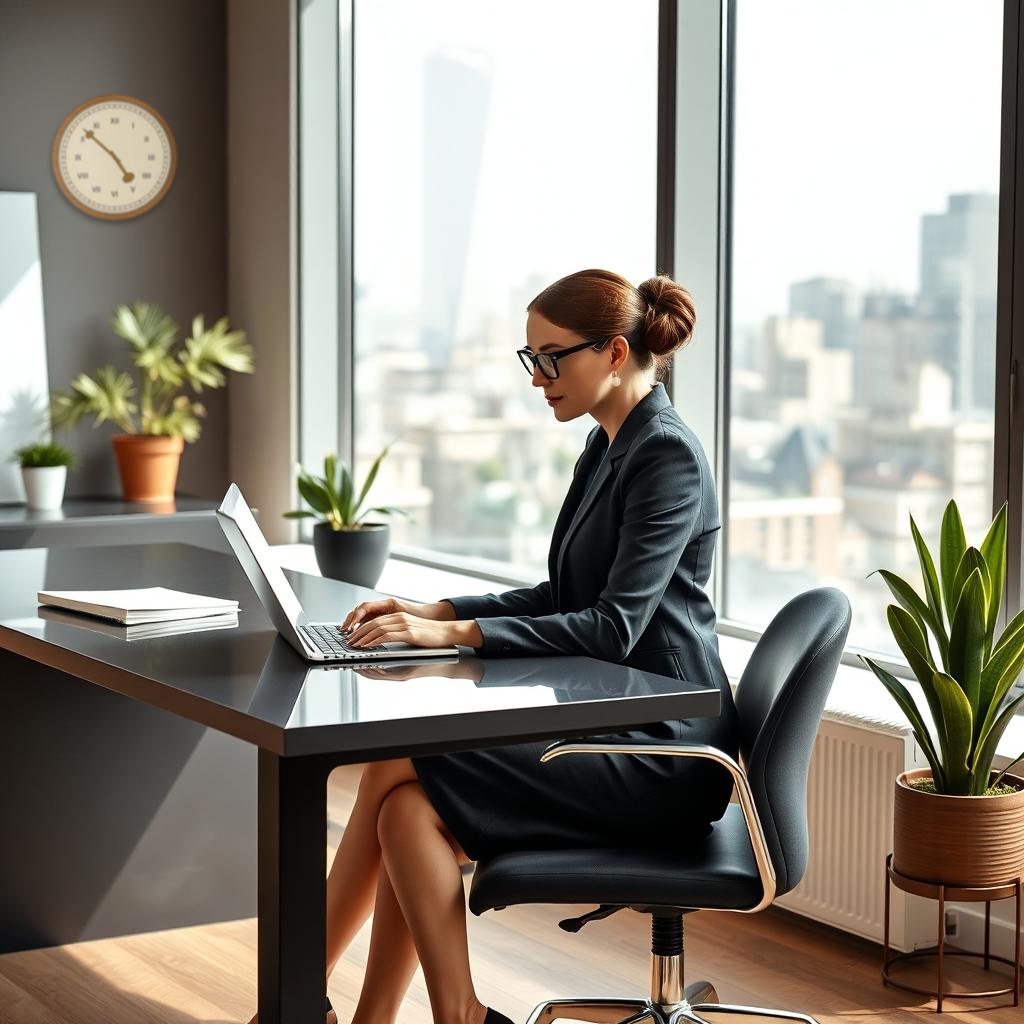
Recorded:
**4:52**
